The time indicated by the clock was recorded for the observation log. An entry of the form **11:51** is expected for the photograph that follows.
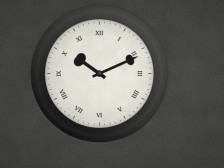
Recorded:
**10:11**
